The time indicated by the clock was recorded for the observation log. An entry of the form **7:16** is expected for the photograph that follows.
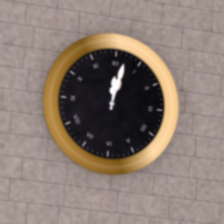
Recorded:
**12:02**
